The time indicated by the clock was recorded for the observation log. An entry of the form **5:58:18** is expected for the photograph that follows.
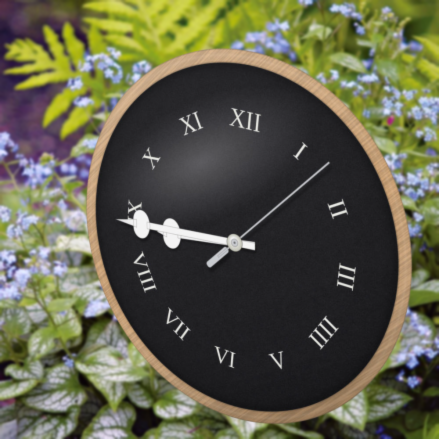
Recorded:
**8:44:07**
